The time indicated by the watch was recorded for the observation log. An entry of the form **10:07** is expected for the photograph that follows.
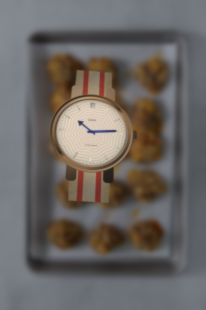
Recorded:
**10:14**
